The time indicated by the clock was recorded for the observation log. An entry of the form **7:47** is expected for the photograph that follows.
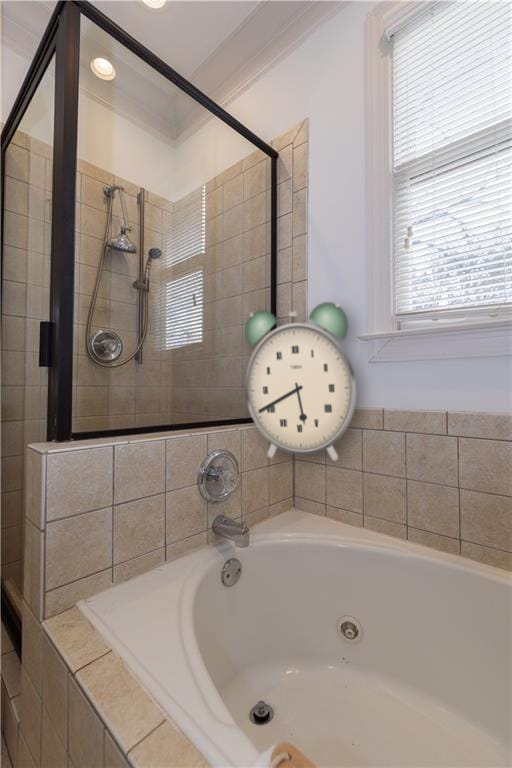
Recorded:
**5:41**
